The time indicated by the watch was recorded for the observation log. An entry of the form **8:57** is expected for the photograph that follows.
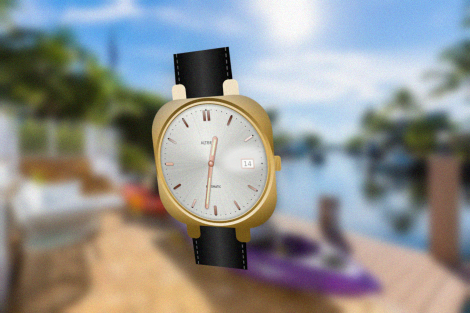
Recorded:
**12:32**
